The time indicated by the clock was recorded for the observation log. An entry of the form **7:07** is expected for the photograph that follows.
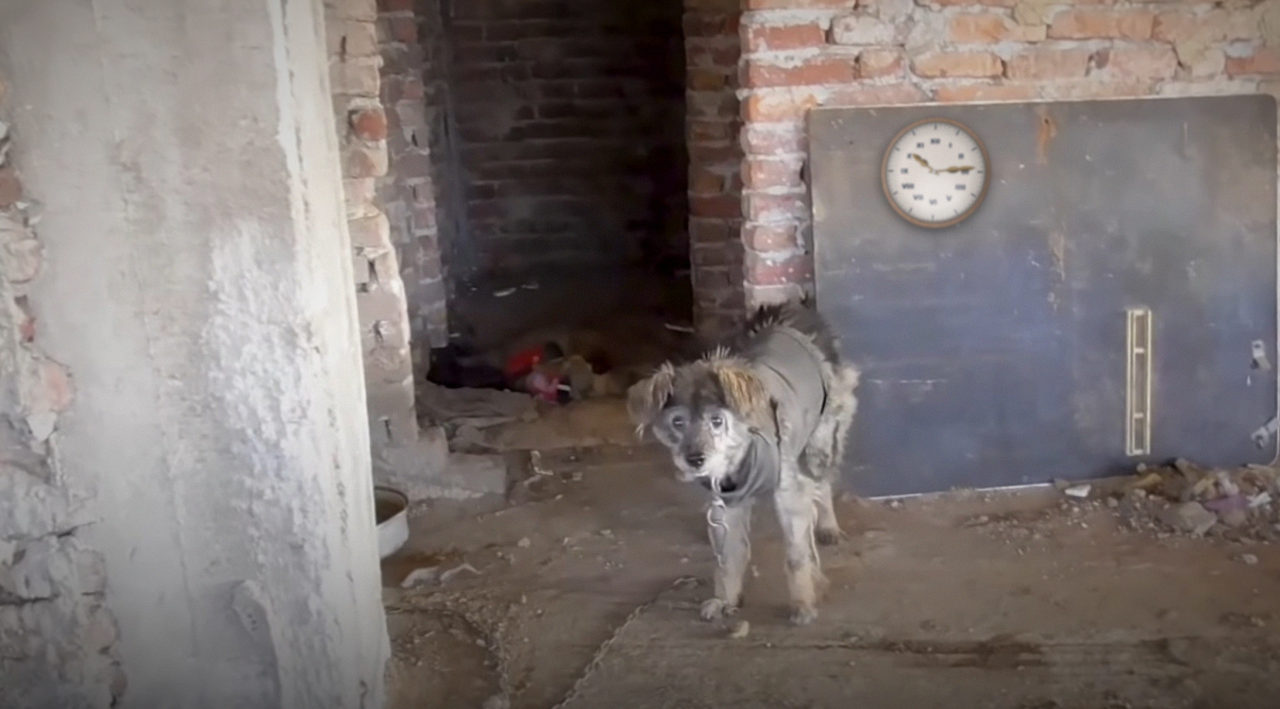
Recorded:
**10:14**
